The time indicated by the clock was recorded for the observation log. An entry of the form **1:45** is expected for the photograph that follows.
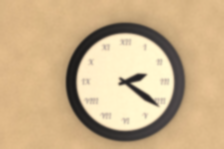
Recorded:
**2:21**
